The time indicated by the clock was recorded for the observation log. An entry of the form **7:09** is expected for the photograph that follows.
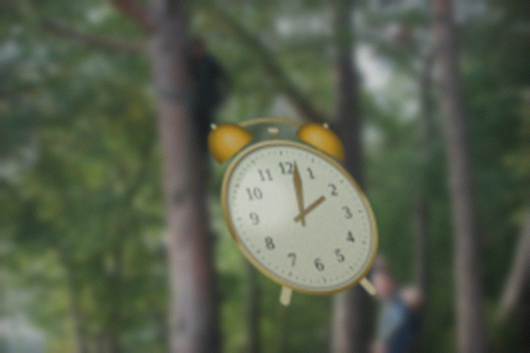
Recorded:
**2:02**
